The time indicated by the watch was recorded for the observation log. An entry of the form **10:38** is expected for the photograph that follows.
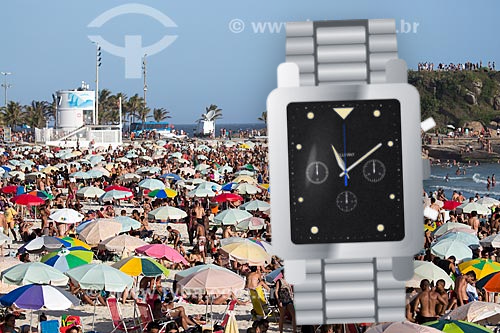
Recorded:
**11:09**
